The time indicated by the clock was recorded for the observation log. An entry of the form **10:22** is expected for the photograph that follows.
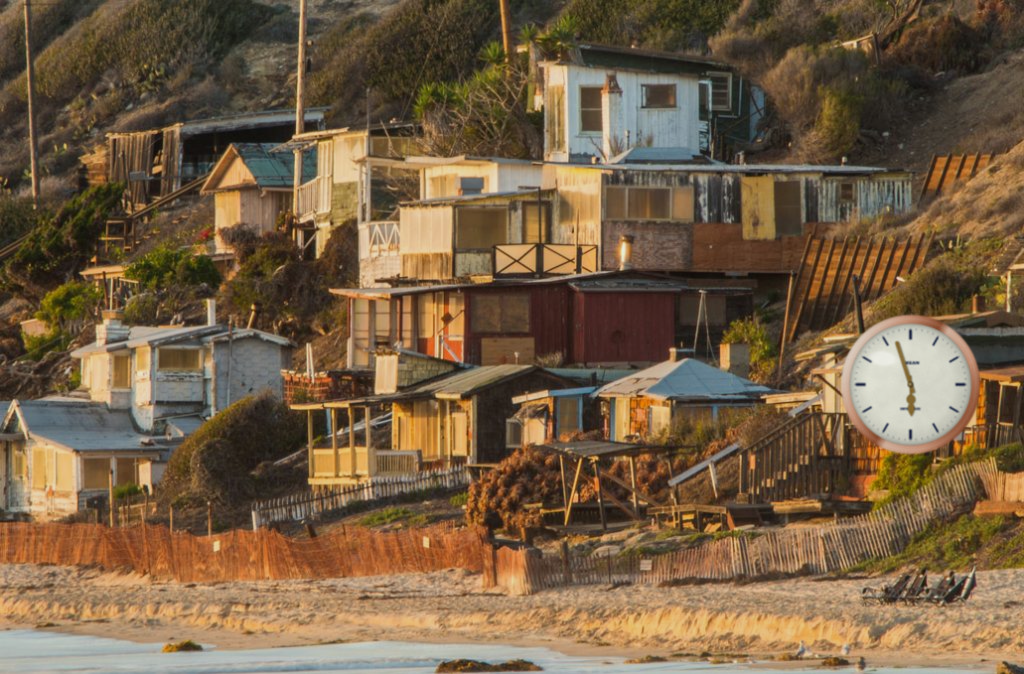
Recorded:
**5:57**
